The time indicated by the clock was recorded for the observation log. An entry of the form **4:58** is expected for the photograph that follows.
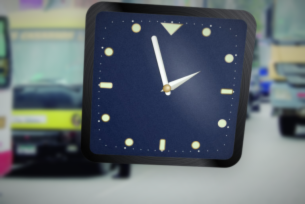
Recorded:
**1:57**
